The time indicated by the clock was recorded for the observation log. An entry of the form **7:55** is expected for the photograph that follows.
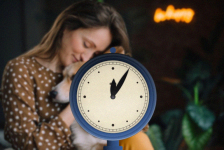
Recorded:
**12:05**
